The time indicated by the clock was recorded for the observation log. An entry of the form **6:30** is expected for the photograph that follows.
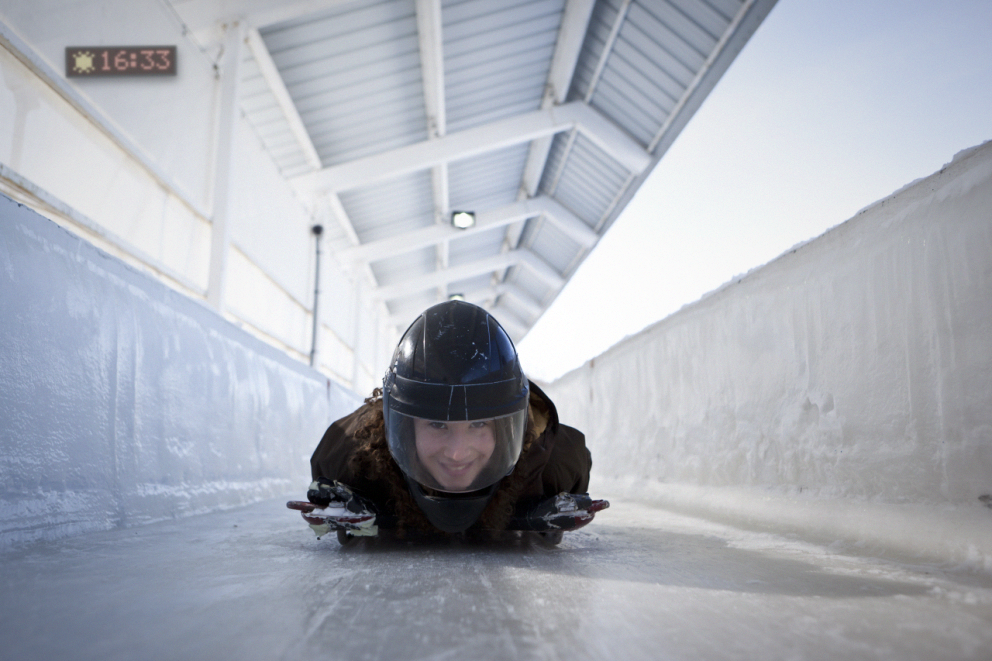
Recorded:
**16:33**
